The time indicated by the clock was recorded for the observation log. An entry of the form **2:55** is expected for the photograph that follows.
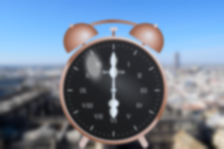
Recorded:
**6:00**
